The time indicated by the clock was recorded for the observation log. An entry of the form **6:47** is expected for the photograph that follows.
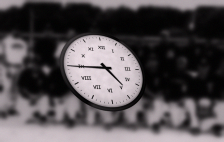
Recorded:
**4:45**
